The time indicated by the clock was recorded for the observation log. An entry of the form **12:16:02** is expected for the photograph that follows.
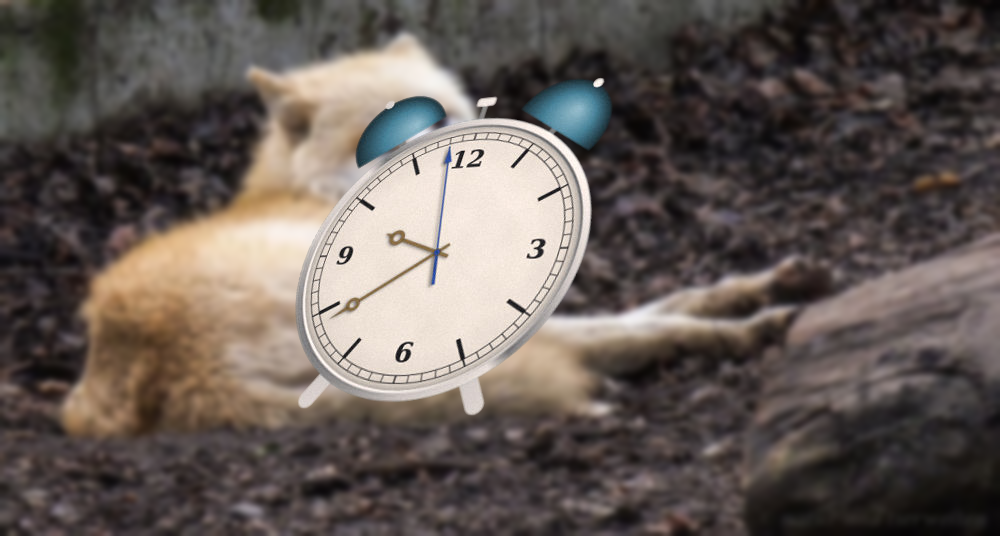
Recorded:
**9:38:58**
